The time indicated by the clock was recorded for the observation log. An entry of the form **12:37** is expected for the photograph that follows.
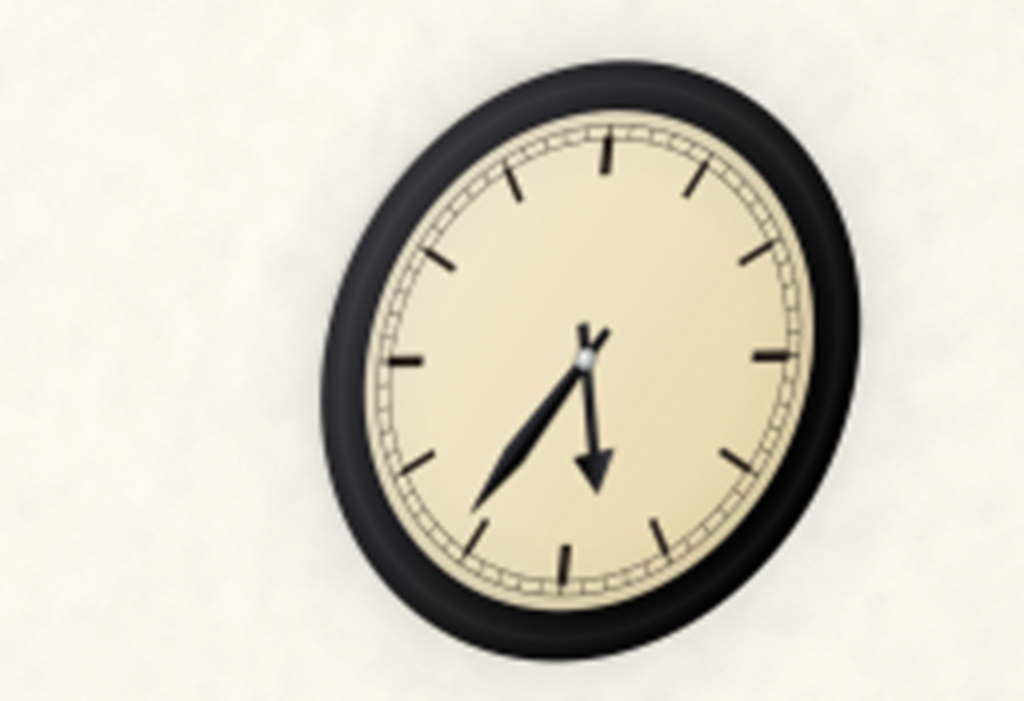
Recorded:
**5:36**
